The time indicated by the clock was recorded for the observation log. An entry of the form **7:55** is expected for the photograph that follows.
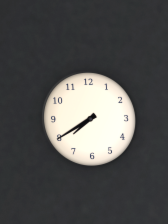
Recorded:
**7:40**
